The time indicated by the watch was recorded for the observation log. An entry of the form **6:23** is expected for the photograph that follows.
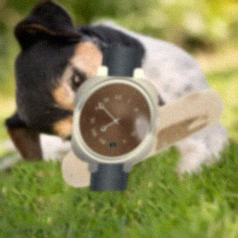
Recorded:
**7:52**
